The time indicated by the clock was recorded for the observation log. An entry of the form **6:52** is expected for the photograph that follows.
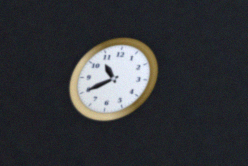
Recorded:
**10:40**
